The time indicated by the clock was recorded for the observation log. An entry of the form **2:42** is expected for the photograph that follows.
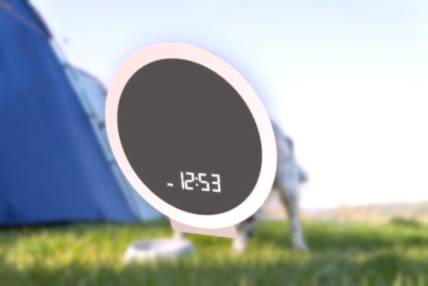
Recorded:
**12:53**
